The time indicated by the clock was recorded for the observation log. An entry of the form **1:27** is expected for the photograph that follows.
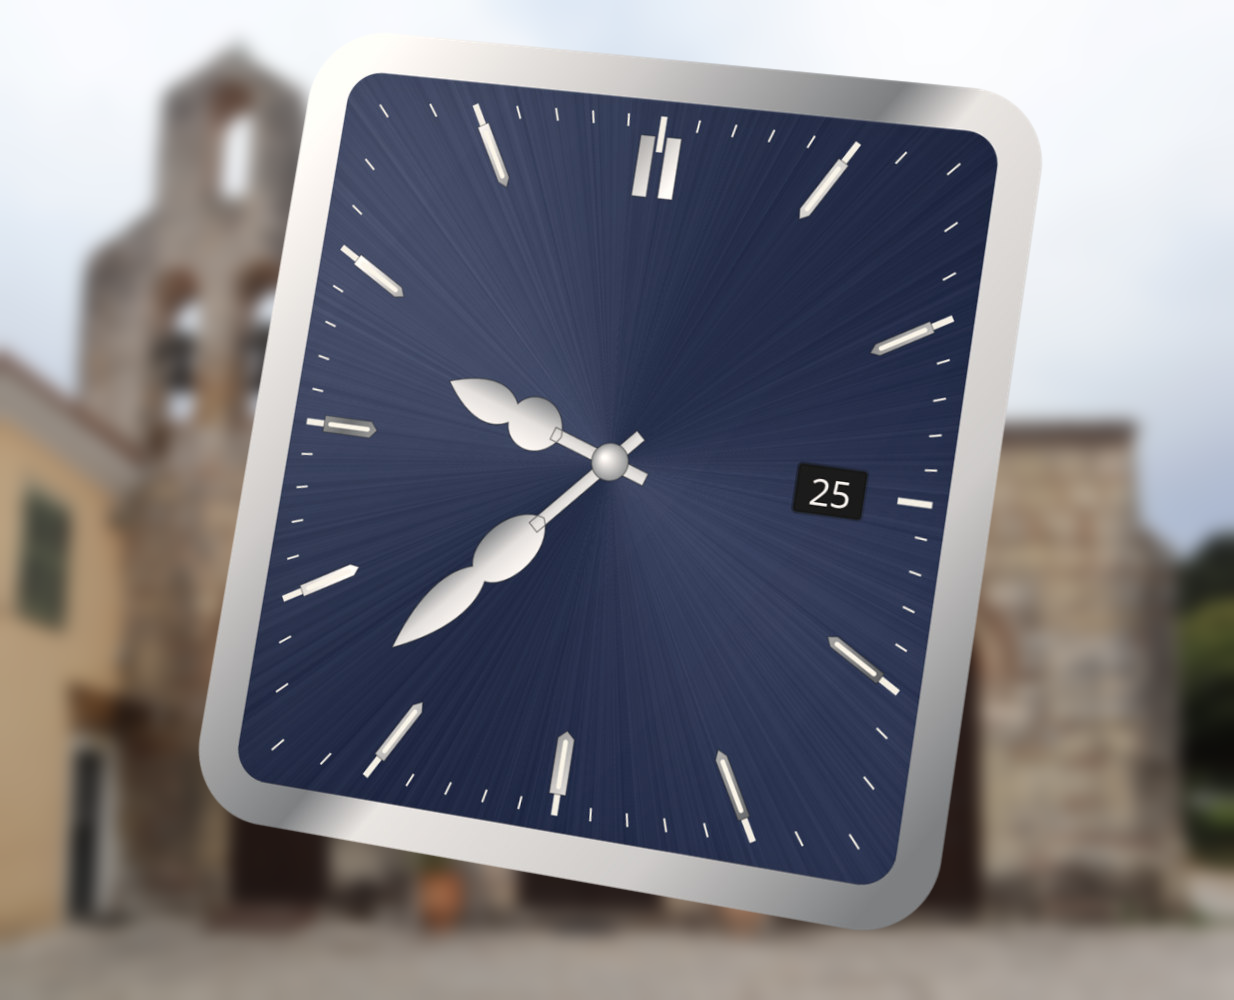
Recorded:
**9:37**
